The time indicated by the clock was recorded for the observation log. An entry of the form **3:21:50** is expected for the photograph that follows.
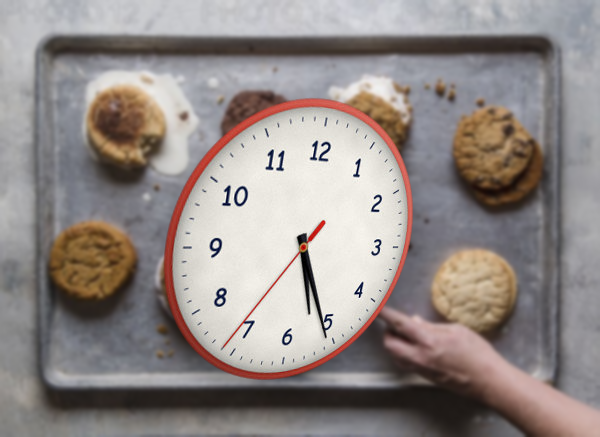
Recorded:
**5:25:36**
